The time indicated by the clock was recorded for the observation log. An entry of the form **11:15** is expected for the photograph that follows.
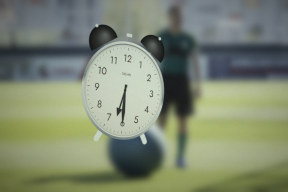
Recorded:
**6:30**
